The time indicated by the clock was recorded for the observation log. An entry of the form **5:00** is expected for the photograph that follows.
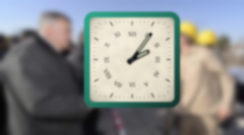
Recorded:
**2:06**
